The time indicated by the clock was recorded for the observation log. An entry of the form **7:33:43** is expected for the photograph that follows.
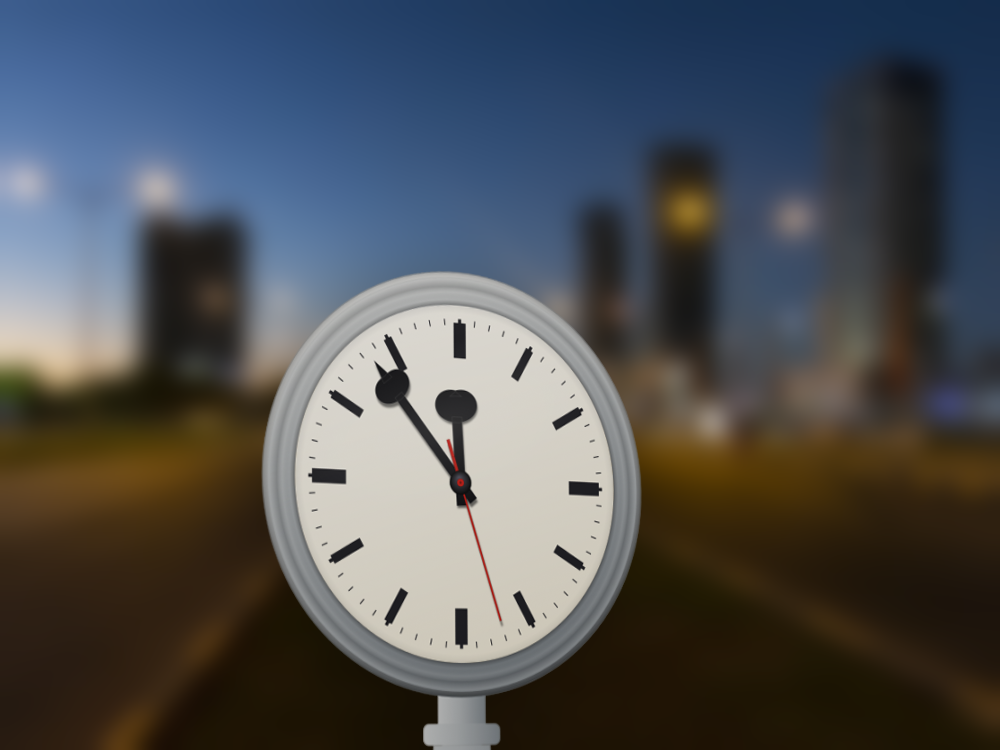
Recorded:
**11:53:27**
